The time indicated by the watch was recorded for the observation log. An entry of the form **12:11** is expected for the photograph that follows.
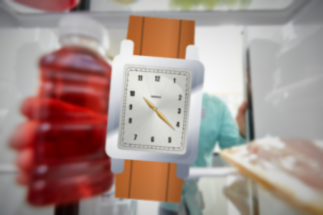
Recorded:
**10:22**
